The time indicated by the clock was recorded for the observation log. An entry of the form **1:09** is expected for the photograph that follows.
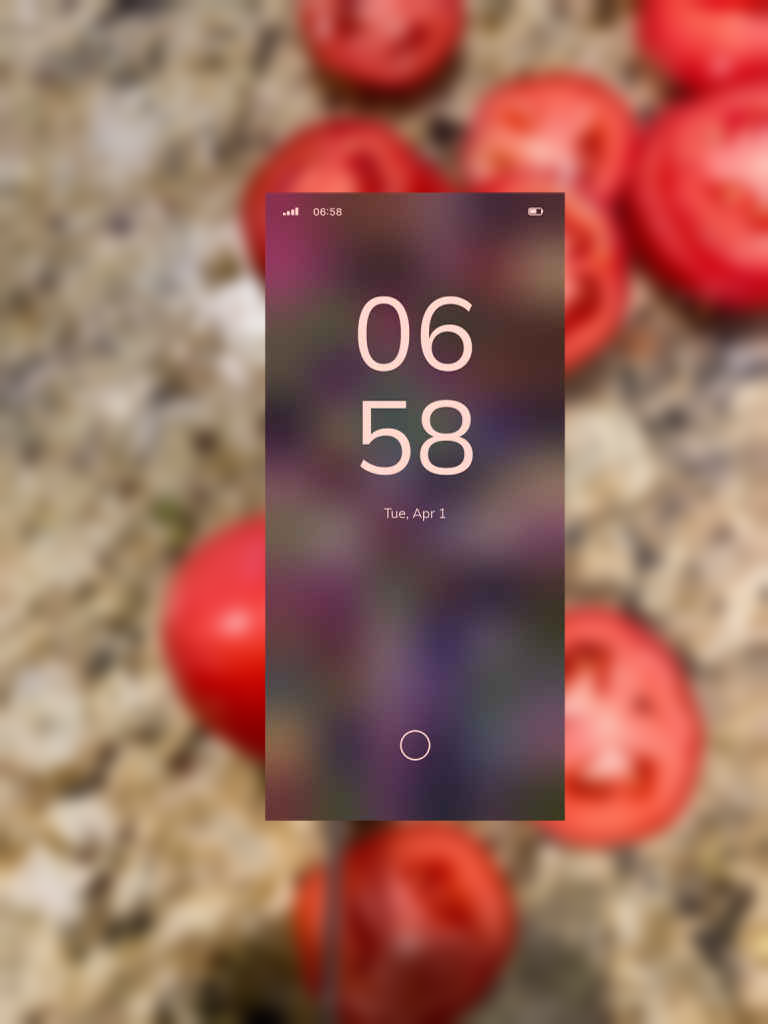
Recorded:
**6:58**
